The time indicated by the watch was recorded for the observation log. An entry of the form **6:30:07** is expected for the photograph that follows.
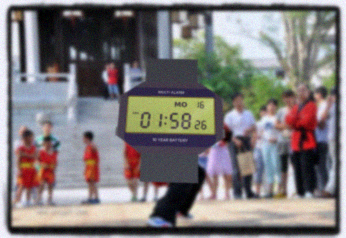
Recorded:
**1:58:26**
